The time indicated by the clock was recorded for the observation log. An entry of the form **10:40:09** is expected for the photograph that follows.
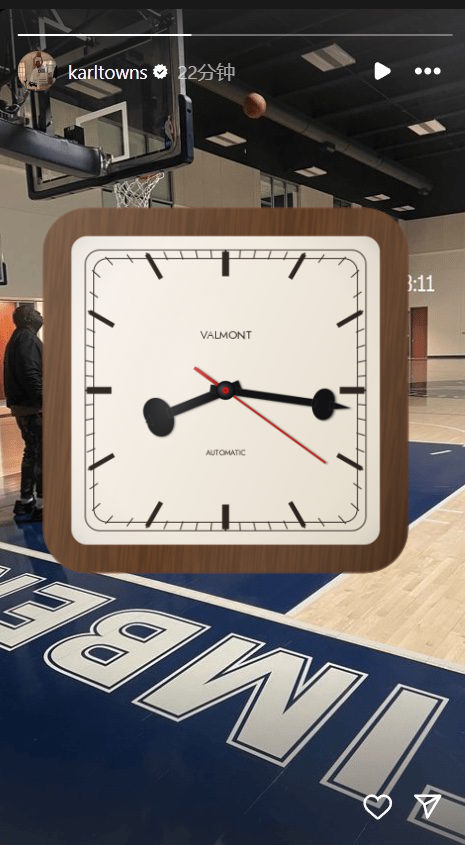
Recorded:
**8:16:21**
